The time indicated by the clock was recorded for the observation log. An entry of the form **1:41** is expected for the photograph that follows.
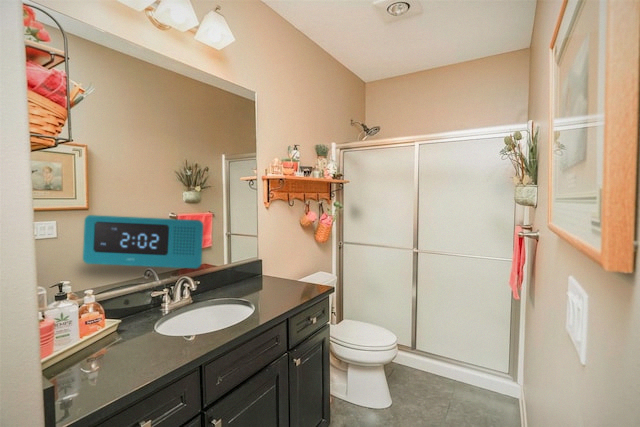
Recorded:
**2:02**
